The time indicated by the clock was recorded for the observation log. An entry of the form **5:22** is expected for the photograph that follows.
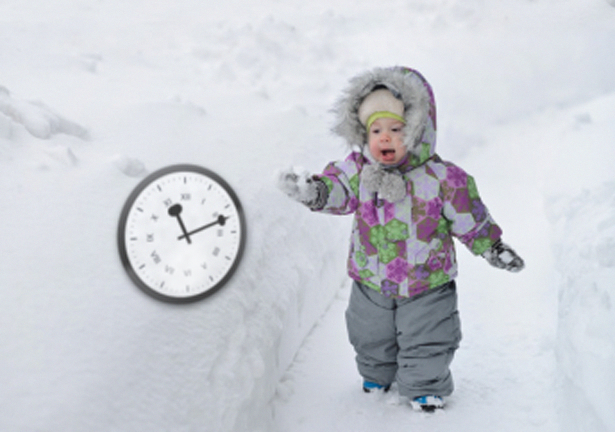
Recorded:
**11:12**
